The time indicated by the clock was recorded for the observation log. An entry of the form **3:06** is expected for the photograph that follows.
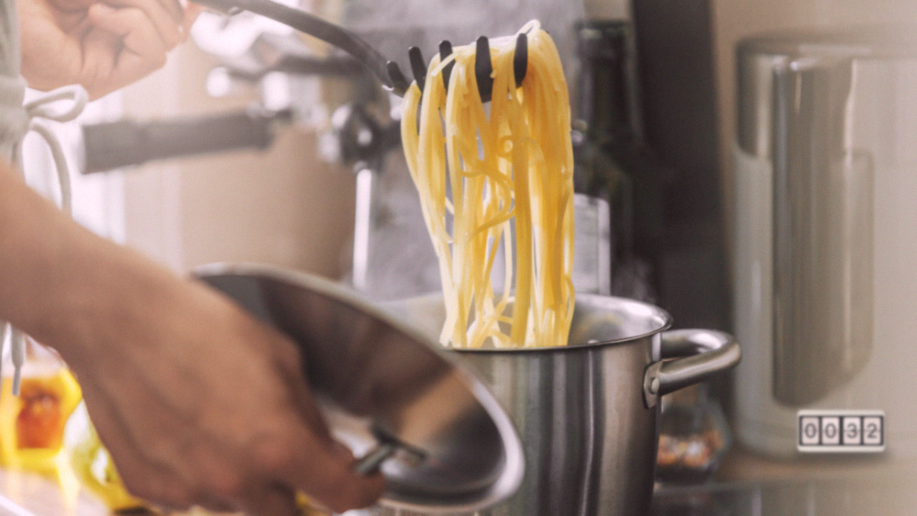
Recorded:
**0:32**
